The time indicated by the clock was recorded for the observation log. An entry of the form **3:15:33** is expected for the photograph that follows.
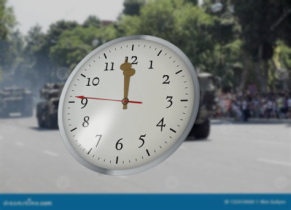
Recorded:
**11:58:46**
